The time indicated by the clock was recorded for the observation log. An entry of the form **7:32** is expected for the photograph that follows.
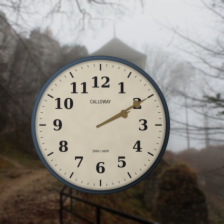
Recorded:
**2:10**
